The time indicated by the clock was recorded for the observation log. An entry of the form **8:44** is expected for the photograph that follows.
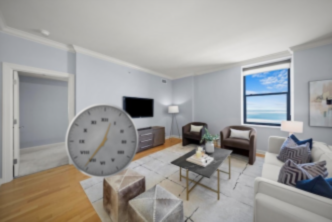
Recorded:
**12:36**
